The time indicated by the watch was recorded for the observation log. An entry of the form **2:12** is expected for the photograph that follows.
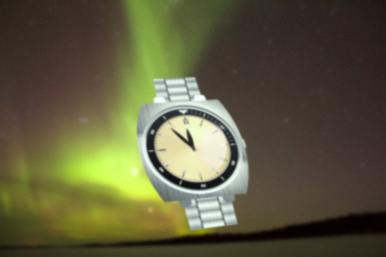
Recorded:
**11:54**
